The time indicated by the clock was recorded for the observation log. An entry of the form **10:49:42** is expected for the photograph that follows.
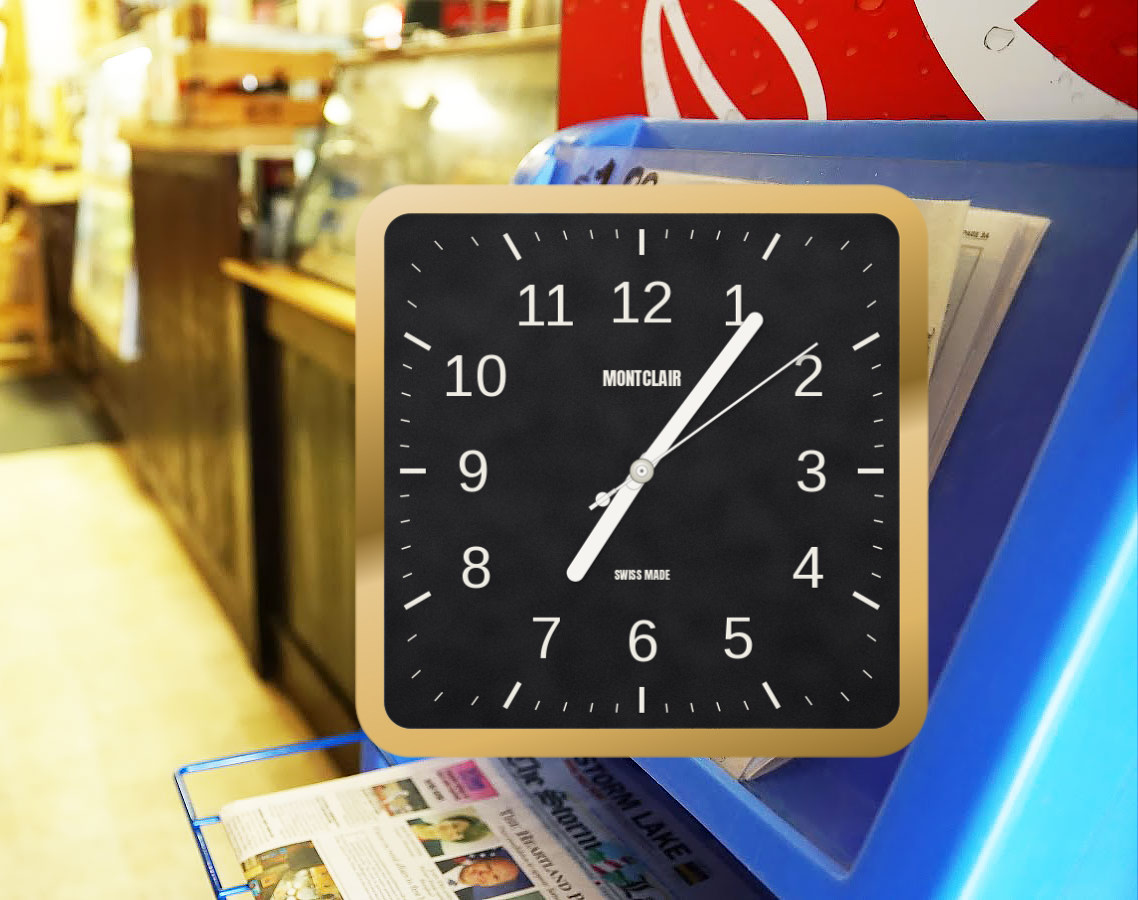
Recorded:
**7:06:09**
